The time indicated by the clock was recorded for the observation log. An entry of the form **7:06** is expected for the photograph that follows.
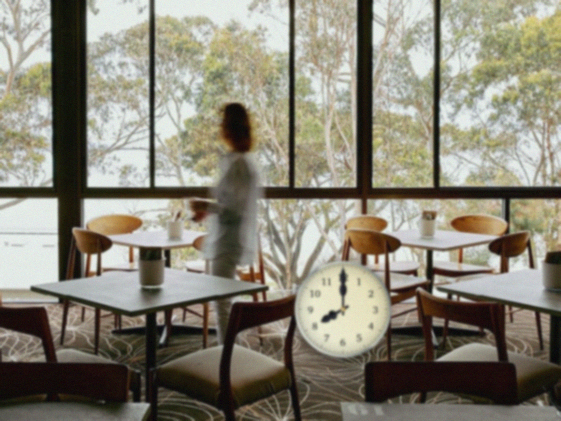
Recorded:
**8:00**
